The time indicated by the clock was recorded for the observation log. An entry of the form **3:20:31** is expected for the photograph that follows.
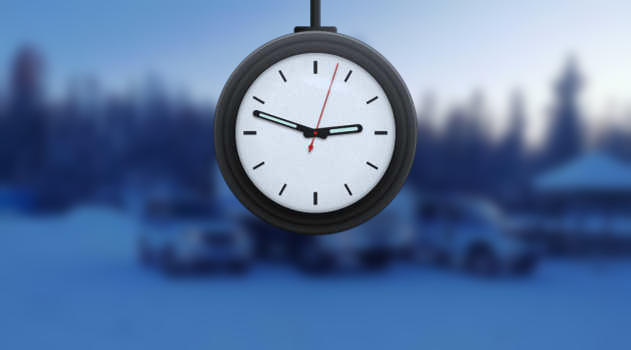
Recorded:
**2:48:03**
